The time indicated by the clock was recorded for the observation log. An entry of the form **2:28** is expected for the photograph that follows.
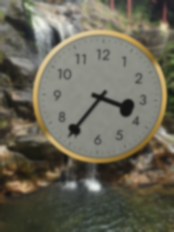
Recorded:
**3:36**
